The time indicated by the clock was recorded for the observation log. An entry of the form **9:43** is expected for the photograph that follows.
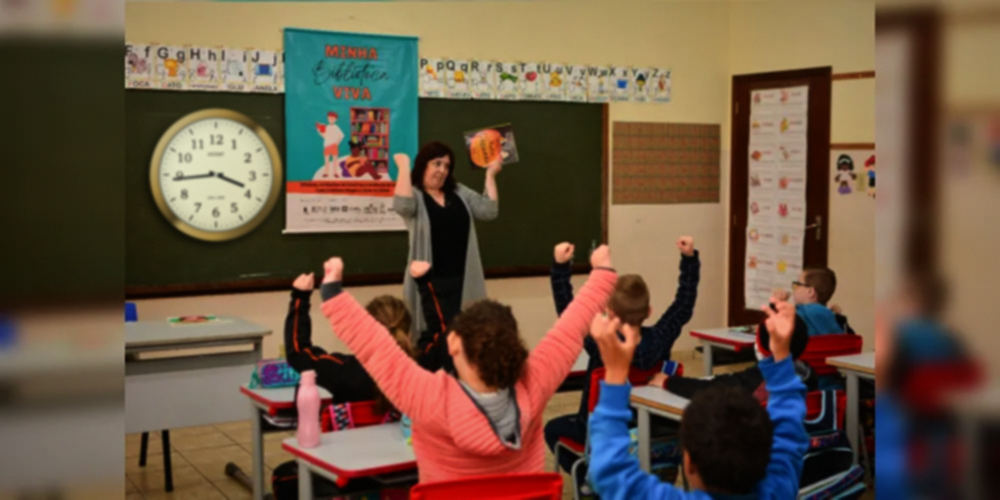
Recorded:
**3:44**
